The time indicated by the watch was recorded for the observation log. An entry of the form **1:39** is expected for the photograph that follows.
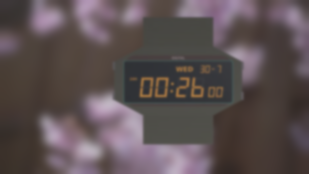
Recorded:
**0:26**
